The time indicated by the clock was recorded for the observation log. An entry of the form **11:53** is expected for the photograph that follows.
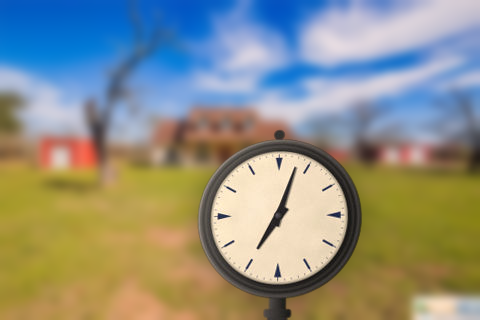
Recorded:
**7:03**
